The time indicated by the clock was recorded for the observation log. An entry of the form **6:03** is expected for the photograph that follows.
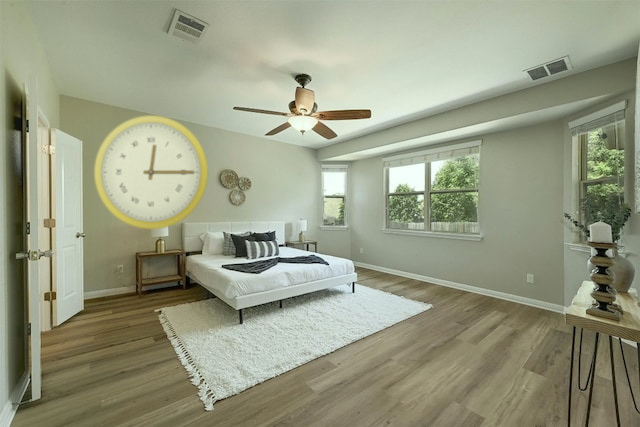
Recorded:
**12:15**
